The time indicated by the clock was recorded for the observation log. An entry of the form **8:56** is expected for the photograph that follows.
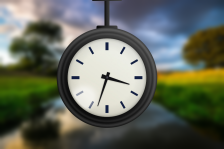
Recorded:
**3:33**
